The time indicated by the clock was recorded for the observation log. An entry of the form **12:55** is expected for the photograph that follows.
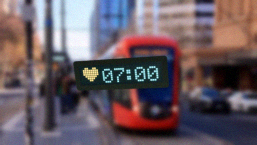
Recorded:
**7:00**
